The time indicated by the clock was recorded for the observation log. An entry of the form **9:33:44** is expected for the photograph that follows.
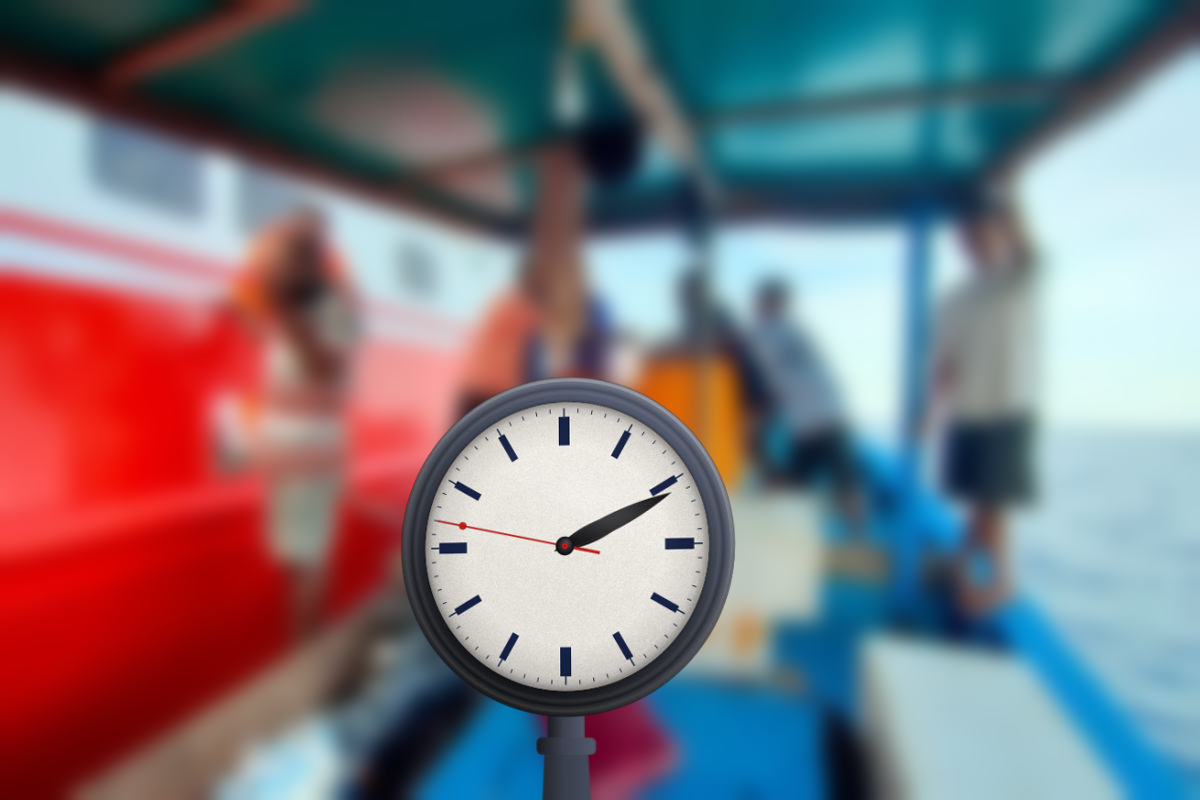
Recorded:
**2:10:47**
